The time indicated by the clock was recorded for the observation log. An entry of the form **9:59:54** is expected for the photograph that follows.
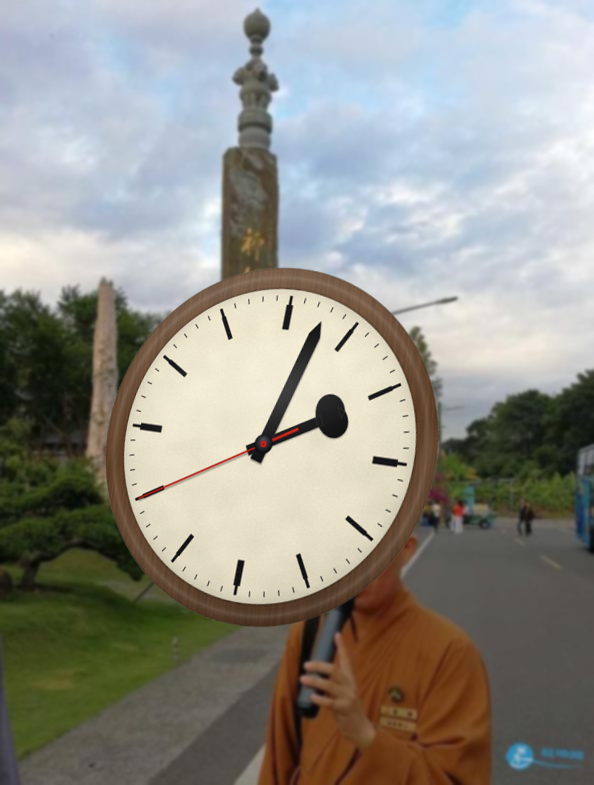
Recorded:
**2:02:40**
